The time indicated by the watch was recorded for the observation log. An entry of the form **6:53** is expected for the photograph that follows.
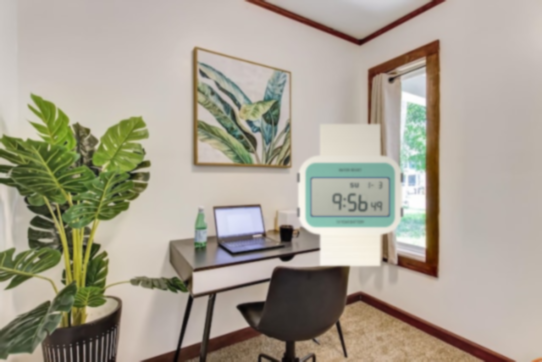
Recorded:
**9:56**
